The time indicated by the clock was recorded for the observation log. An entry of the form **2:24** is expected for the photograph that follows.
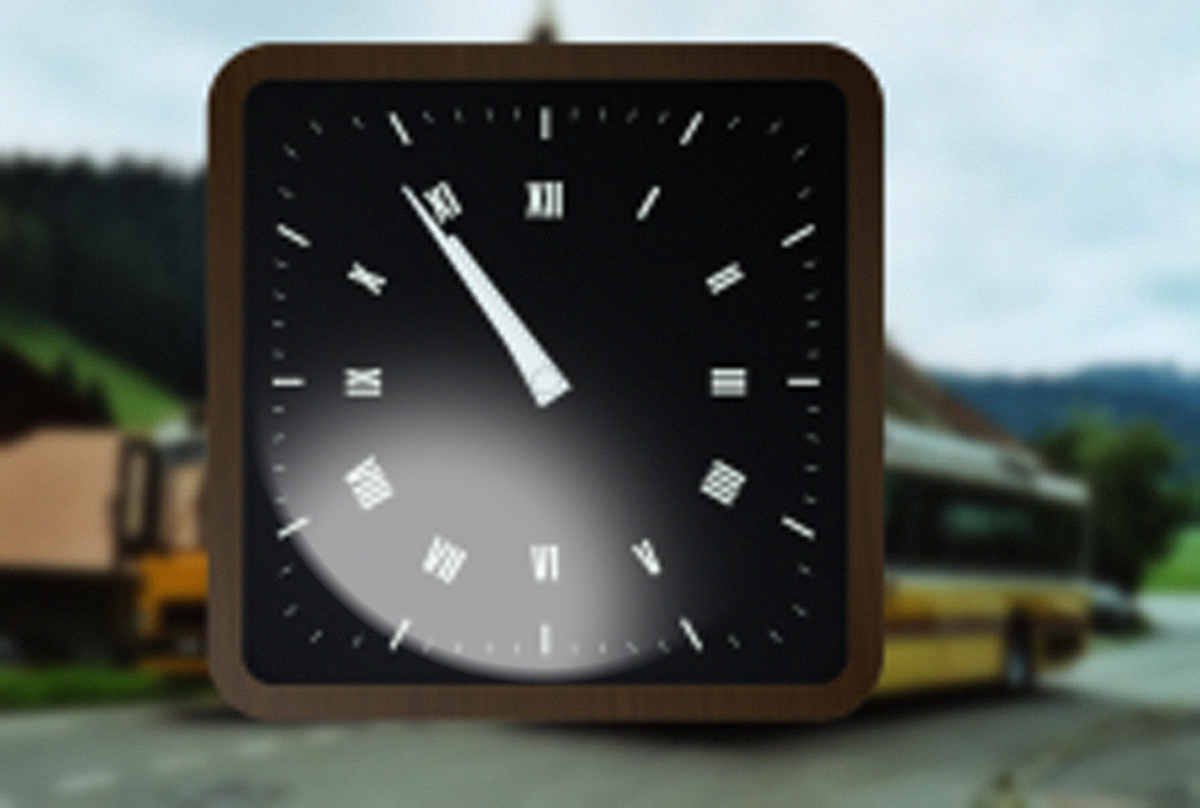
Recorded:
**10:54**
